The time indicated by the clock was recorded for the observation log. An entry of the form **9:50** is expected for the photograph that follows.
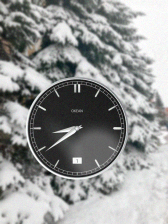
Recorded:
**8:39**
